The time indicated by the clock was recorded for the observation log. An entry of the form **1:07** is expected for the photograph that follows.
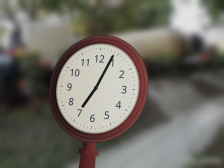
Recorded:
**7:04**
